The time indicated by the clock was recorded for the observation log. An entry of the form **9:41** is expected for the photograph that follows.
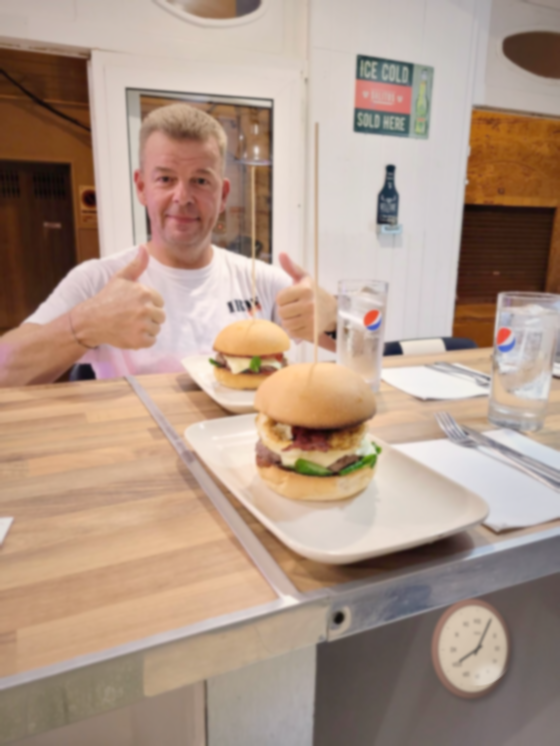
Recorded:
**8:05**
